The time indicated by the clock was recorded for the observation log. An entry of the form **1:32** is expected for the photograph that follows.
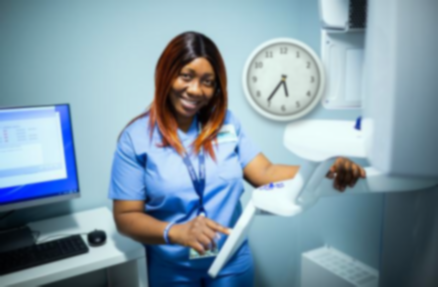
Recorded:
**5:36**
